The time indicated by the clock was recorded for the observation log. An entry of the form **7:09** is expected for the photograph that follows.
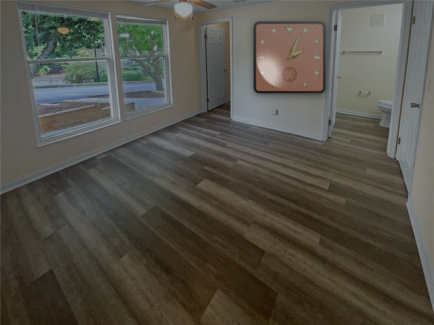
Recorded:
**2:04**
